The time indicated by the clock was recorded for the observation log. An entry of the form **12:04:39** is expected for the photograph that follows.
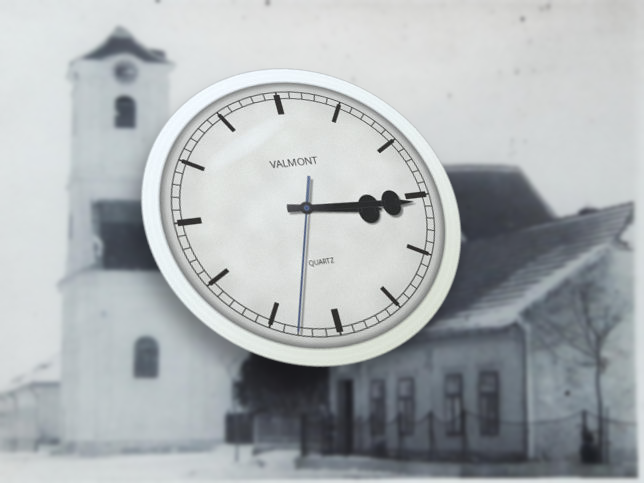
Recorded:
**3:15:33**
